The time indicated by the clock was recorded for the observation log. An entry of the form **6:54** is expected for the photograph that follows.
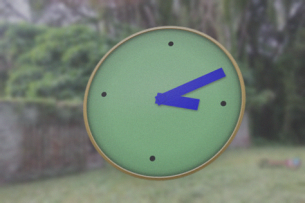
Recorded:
**3:10**
